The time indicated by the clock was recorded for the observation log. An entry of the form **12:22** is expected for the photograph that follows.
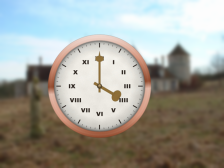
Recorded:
**4:00**
